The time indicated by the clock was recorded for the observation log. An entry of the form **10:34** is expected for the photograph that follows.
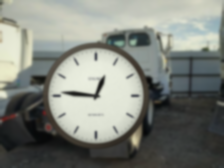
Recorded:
**12:46**
